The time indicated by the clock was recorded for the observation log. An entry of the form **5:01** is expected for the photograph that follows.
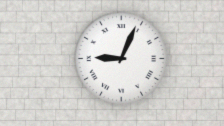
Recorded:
**9:04**
